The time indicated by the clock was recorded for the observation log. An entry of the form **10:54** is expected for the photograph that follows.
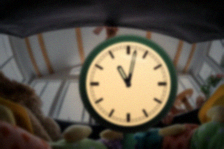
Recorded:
**11:02**
